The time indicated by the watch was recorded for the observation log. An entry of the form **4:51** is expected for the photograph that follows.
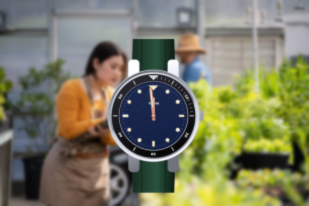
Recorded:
**11:59**
